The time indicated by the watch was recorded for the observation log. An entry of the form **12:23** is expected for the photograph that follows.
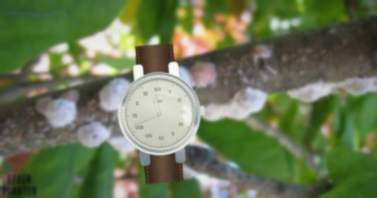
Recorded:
**11:42**
